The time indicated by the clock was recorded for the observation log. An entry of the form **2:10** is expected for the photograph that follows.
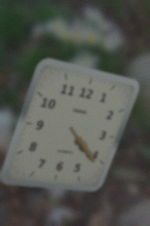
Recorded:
**4:21**
